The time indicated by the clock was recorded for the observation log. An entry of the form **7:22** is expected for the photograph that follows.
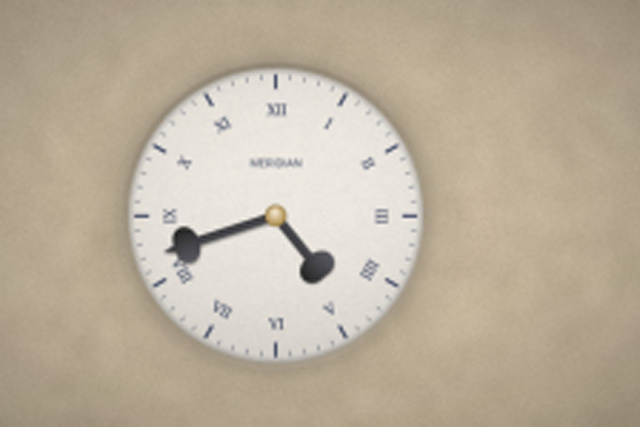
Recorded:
**4:42**
